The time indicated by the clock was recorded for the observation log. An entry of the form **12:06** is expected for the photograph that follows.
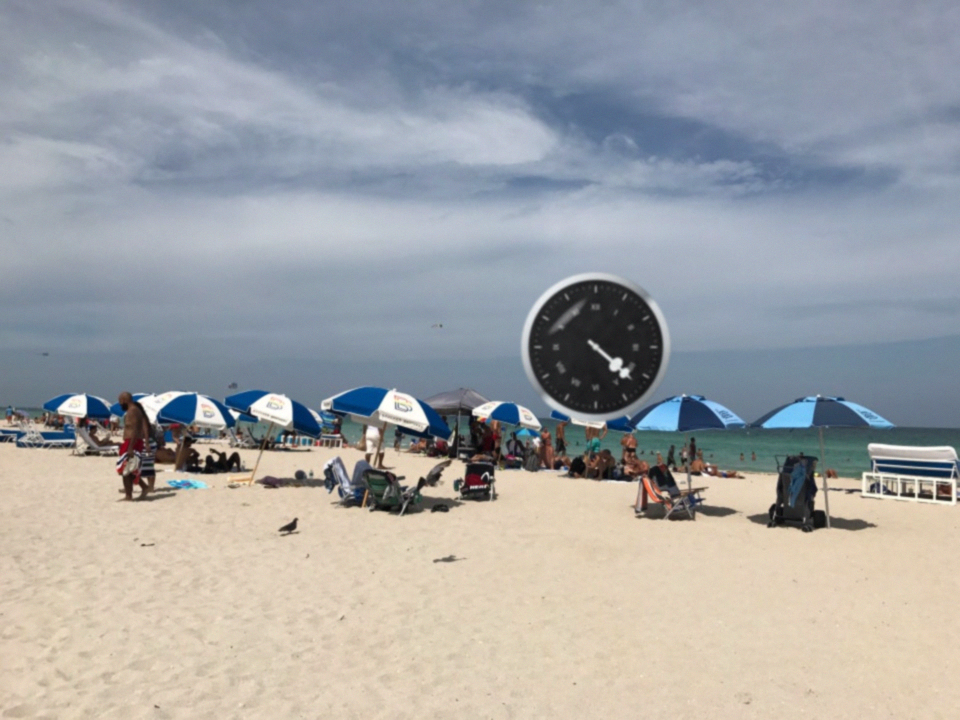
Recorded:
**4:22**
